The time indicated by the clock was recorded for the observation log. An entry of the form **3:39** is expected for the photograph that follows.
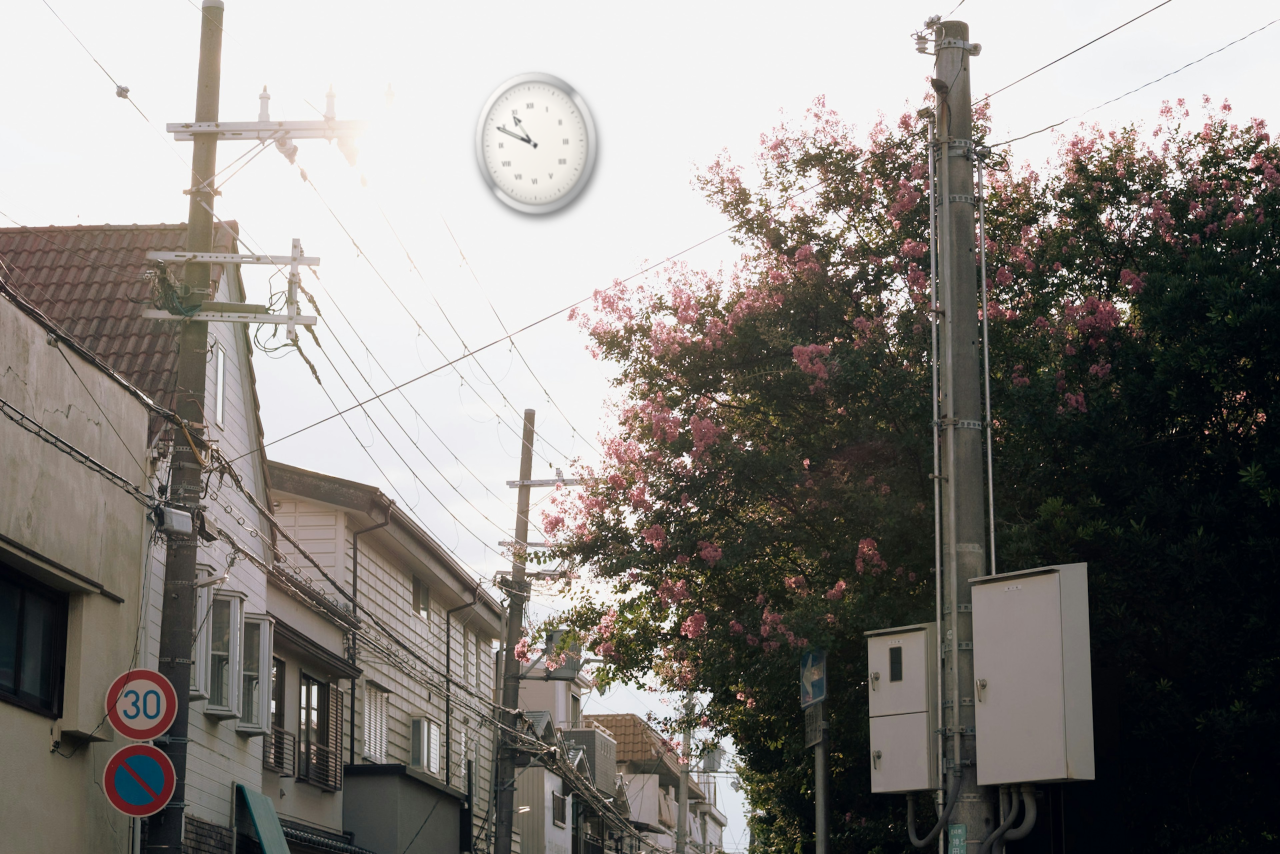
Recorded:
**10:49**
